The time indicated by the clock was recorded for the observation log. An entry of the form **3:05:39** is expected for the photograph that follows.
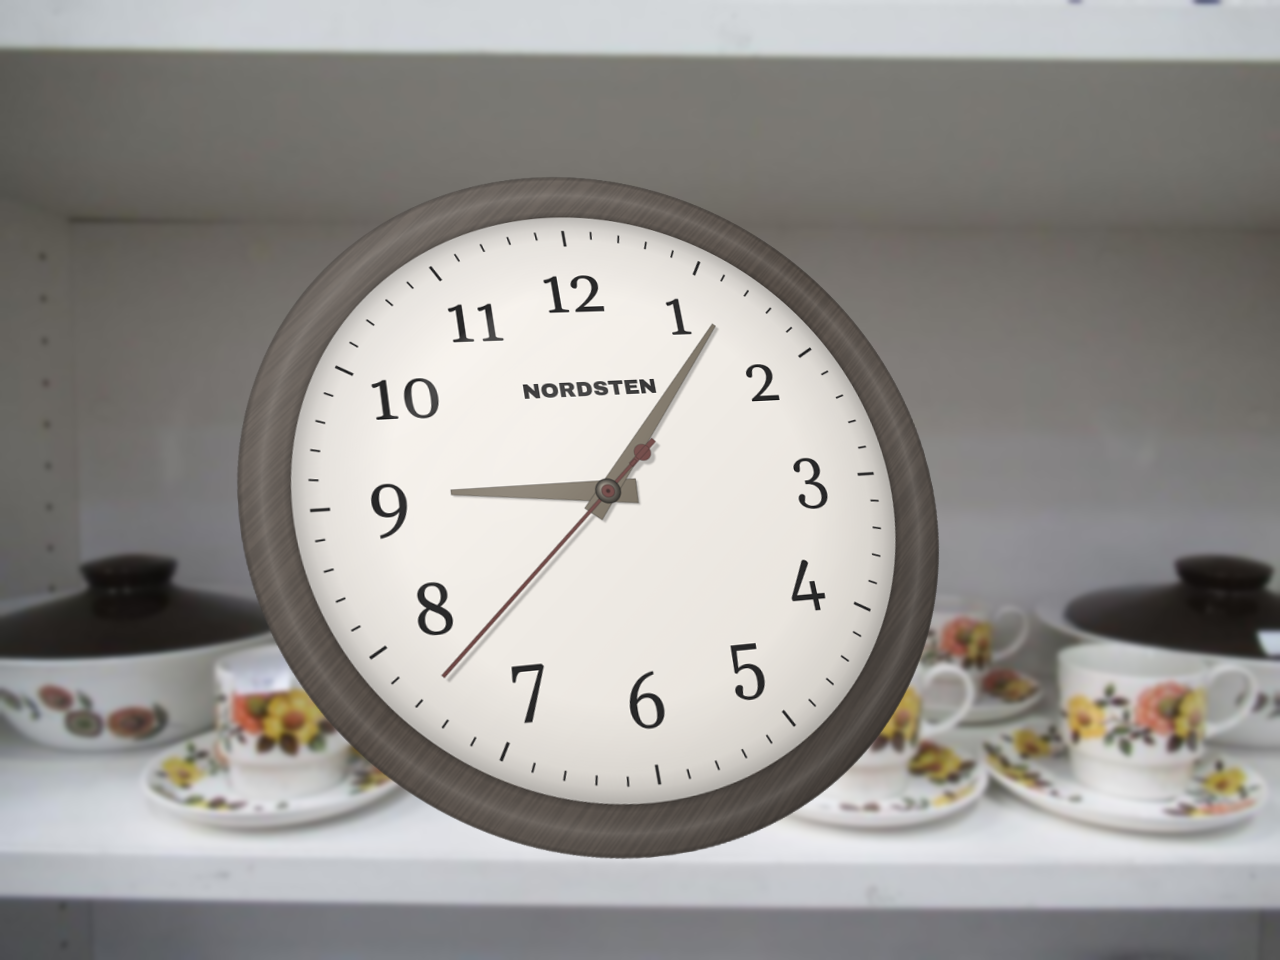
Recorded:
**9:06:38**
